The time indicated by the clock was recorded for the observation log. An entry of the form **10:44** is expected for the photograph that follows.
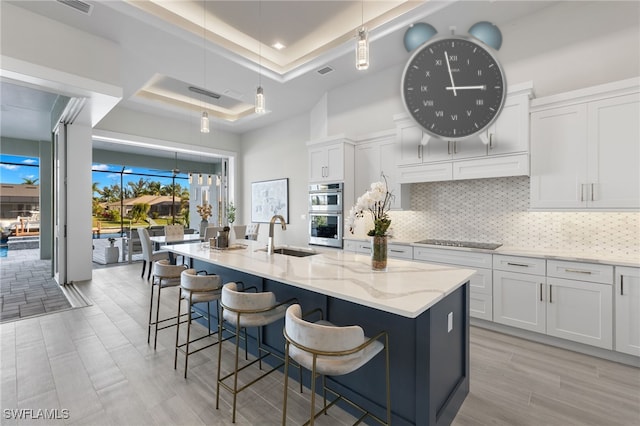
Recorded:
**2:58**
